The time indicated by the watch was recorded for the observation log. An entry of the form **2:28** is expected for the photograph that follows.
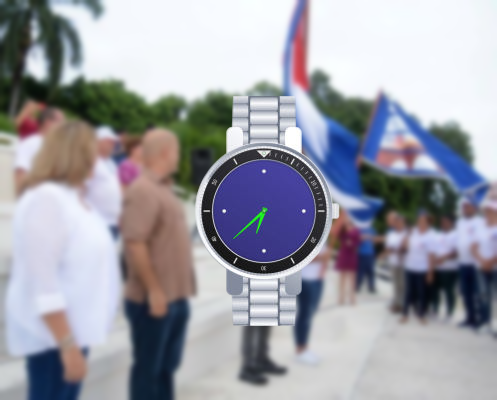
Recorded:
**6:38**
